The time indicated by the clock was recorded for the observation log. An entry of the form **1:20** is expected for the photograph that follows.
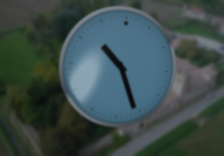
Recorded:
**10:26**
